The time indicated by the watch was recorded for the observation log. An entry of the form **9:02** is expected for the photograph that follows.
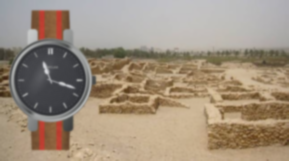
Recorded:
**11:18**
